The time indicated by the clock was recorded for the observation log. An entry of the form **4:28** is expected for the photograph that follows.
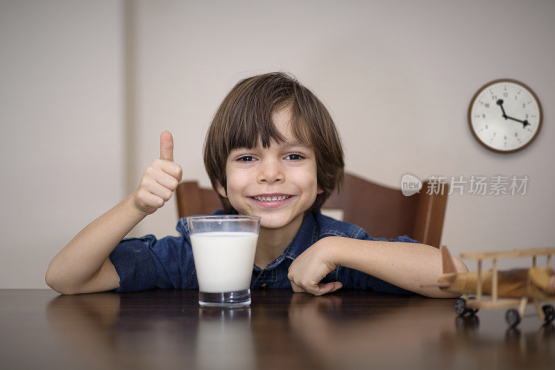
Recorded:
**11:18**
